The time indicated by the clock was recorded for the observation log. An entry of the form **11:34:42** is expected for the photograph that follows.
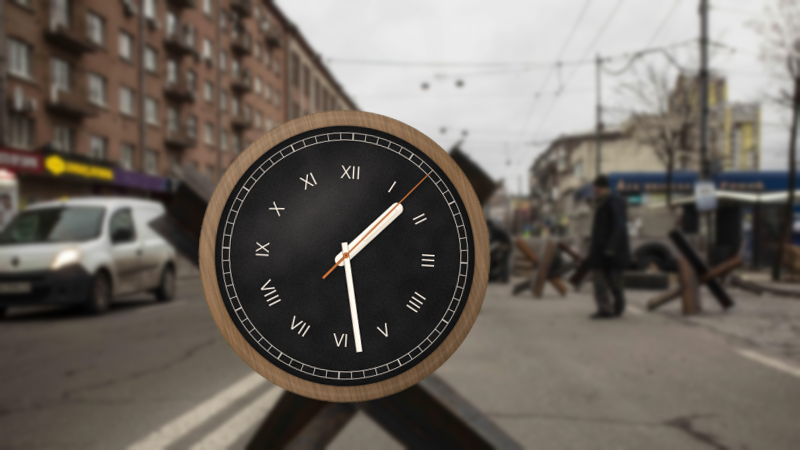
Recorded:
**1:28:07**
